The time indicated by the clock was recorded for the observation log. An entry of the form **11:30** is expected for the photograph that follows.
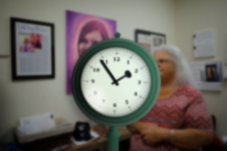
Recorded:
**1:54**
